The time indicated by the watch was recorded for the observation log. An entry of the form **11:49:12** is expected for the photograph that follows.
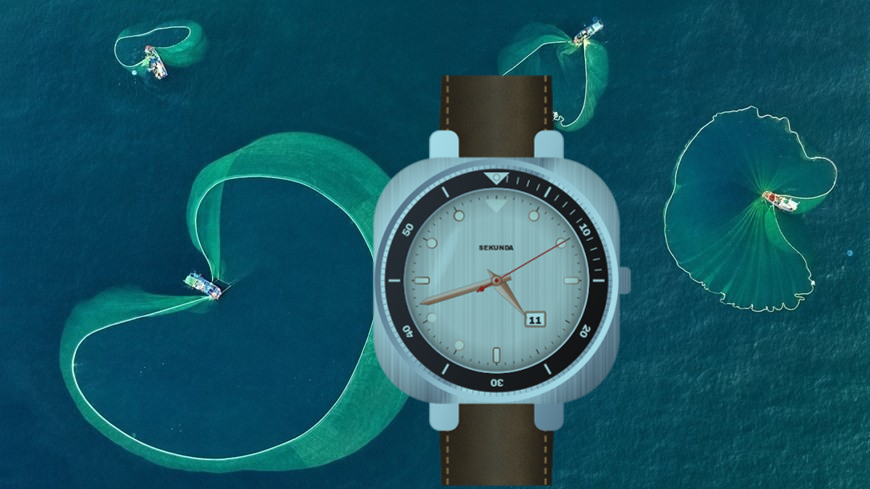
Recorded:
**4:42:10**
